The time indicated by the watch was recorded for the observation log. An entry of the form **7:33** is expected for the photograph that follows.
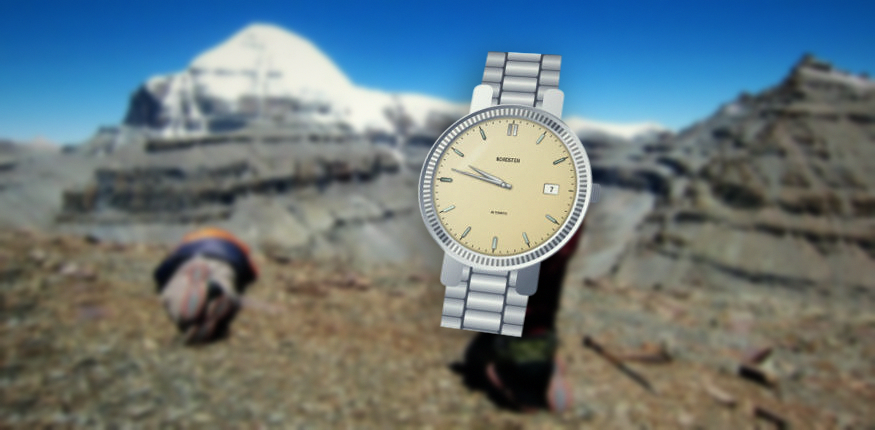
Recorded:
**9:47**
